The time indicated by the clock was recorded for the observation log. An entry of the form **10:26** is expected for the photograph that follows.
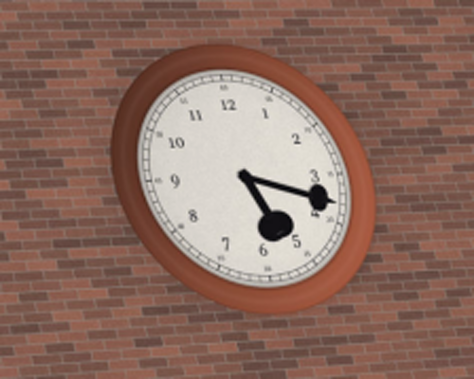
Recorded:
**5:18**
